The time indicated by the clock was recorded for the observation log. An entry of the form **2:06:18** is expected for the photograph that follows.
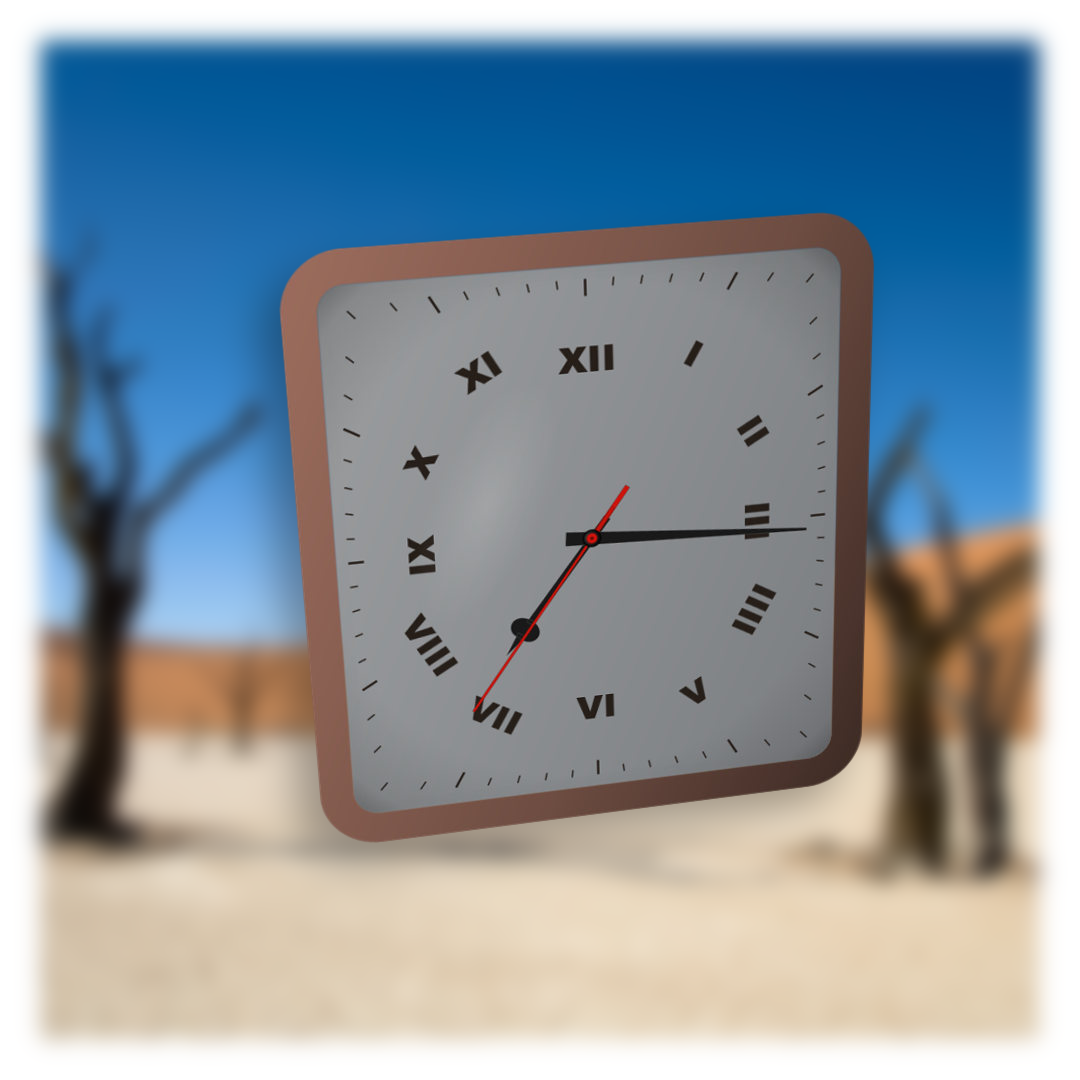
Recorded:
**7:15:36**
